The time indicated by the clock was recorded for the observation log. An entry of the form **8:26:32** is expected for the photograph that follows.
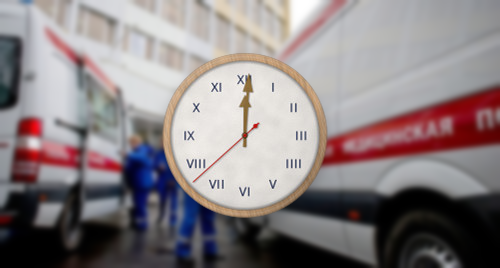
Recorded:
**12:00:38**
